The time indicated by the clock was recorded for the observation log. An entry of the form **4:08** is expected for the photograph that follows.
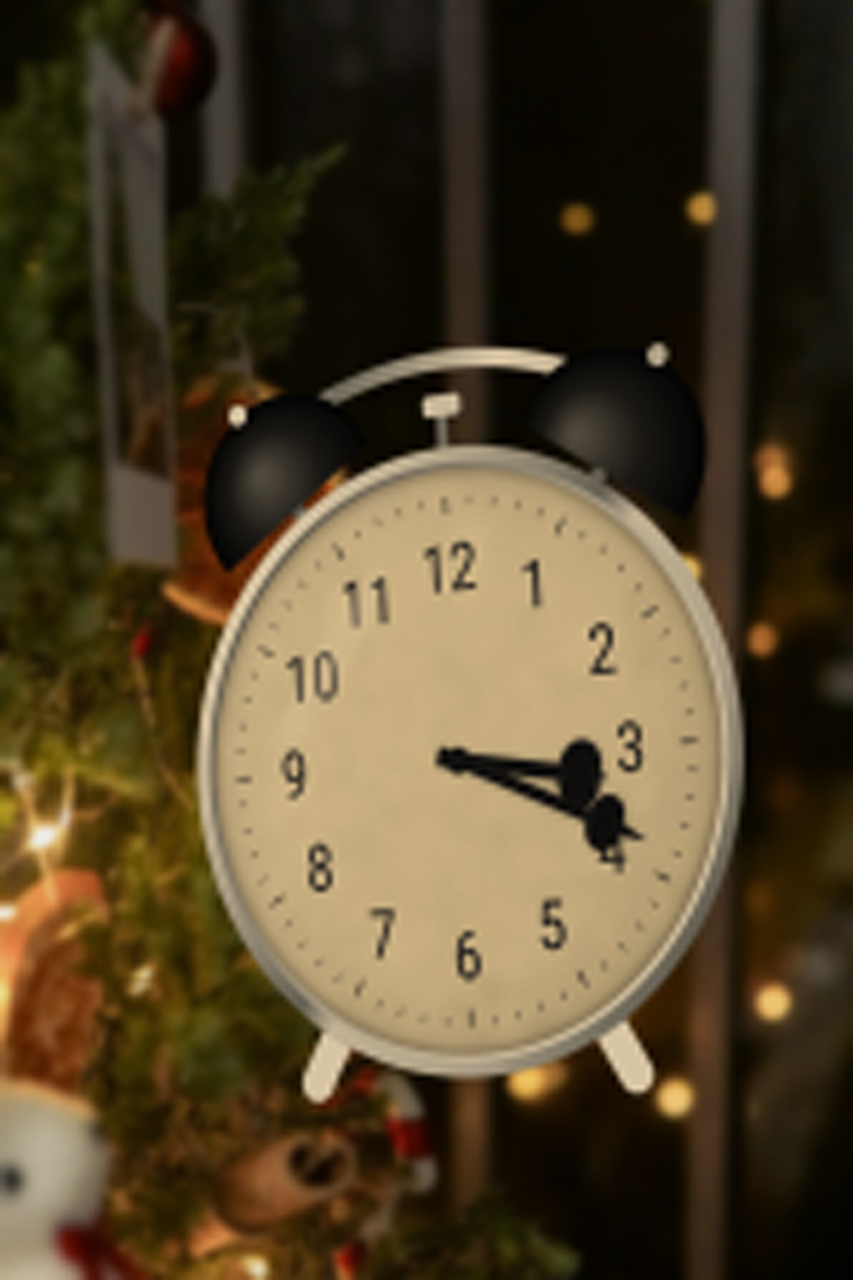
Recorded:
**3:19**
